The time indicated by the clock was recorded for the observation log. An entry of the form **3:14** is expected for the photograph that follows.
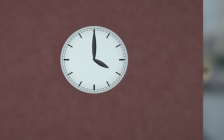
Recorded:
**4:00**
